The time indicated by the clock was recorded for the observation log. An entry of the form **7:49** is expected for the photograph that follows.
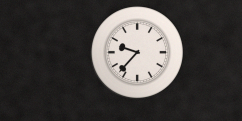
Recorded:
**9:37**
